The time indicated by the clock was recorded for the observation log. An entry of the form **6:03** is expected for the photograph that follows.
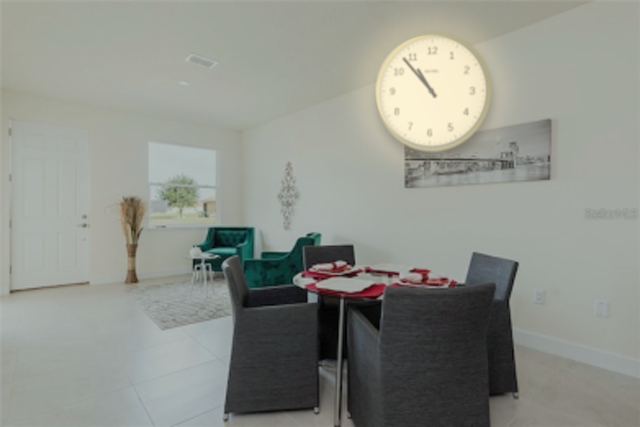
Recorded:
**10:53**
